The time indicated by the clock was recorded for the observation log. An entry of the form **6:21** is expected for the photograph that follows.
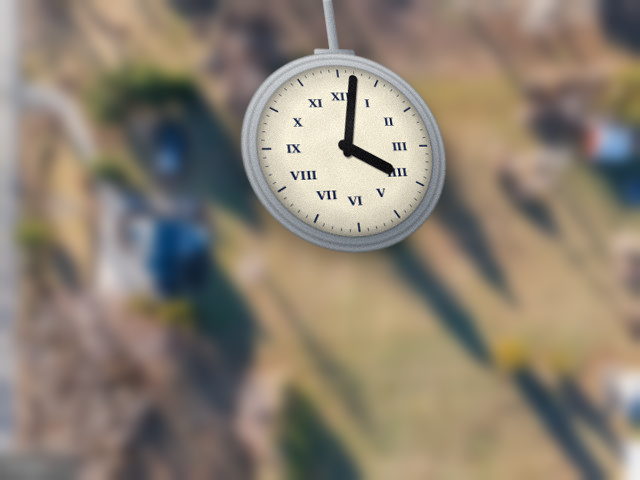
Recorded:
**4:02**
